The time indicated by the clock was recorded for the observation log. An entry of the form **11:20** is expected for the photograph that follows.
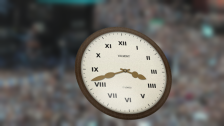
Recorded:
**3:42**
